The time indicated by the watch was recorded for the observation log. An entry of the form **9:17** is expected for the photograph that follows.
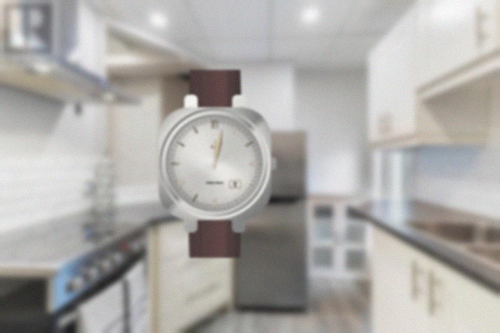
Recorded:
**12:02**
